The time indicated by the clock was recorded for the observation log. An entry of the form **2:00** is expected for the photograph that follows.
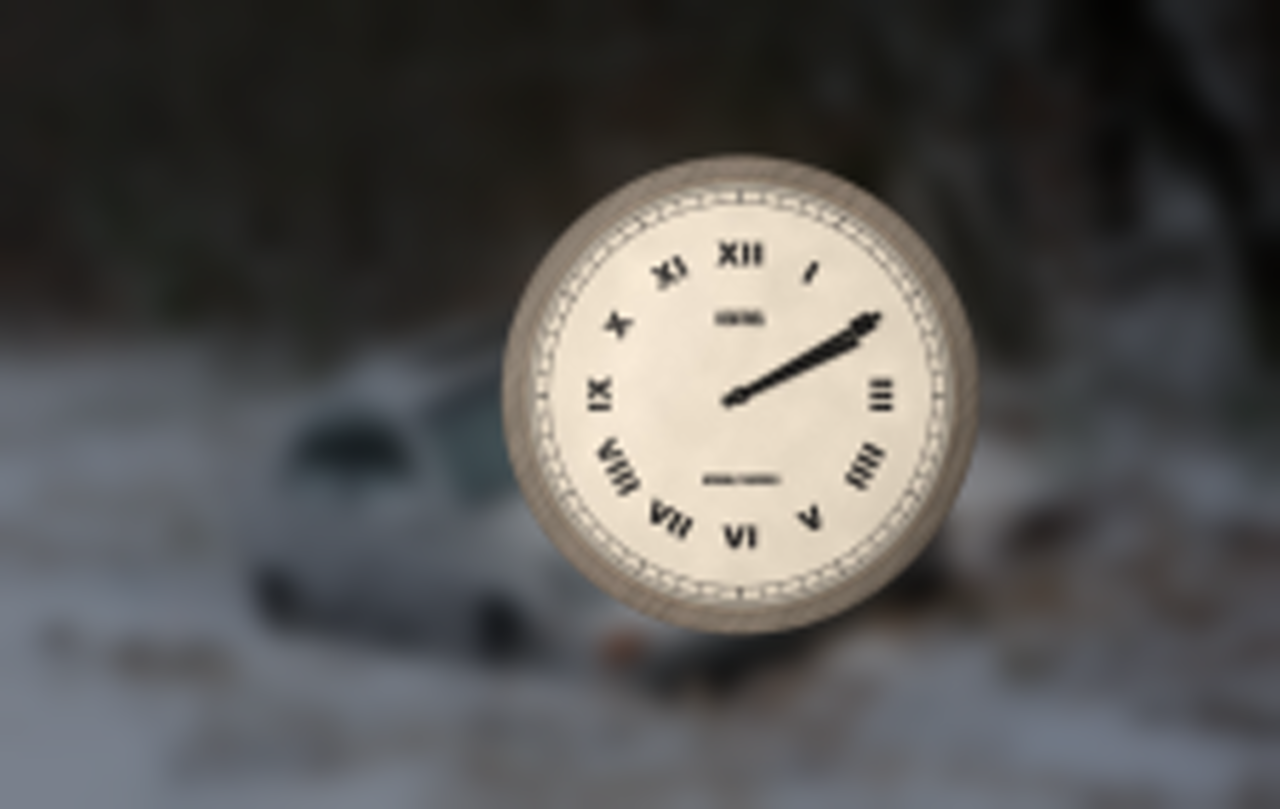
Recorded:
**2:10**
